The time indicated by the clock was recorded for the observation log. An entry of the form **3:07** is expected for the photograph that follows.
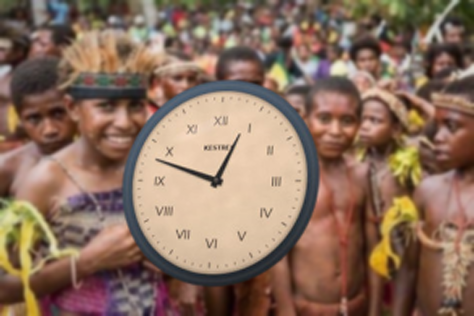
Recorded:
**12:48**
